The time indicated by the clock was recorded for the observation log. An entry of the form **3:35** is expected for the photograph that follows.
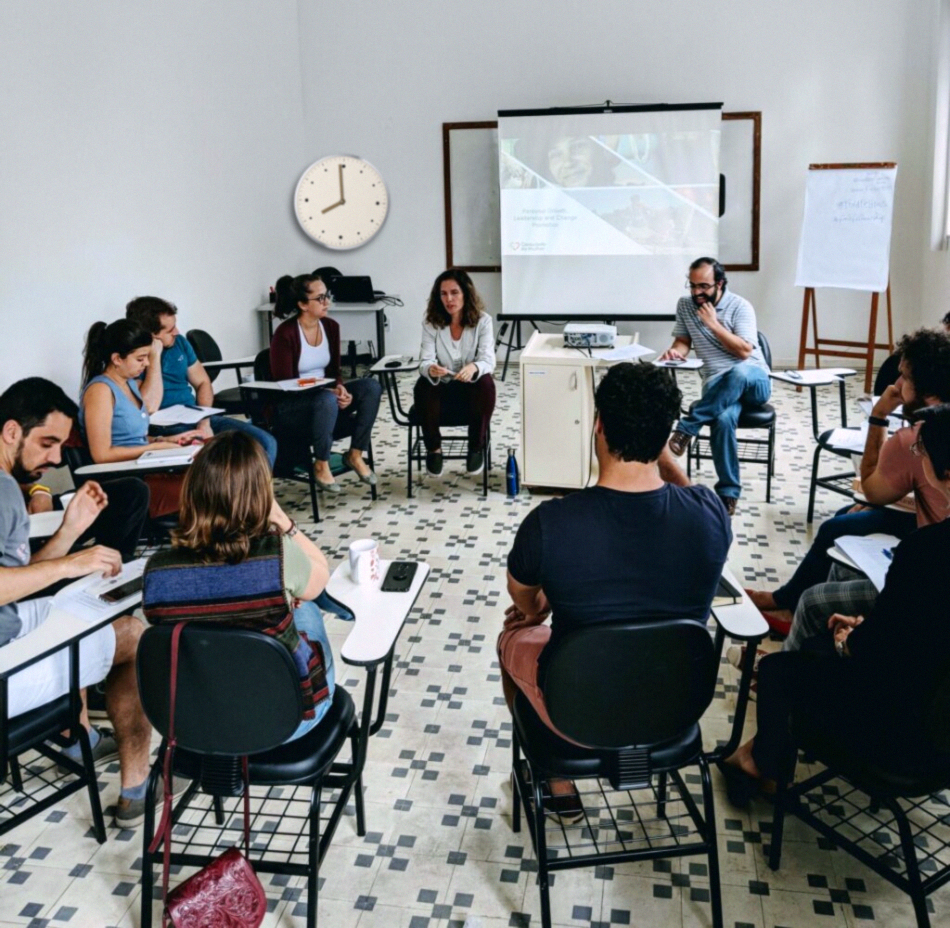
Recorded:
**7:59**
